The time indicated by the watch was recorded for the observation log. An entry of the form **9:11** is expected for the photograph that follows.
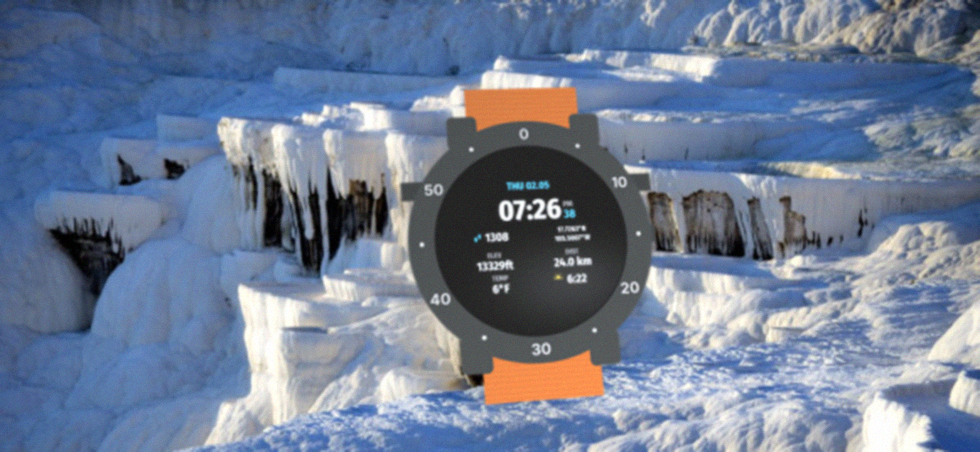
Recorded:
**7:26**
